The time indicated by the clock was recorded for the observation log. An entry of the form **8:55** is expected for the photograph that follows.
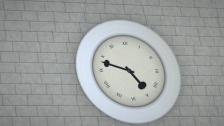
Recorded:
**4:48**
